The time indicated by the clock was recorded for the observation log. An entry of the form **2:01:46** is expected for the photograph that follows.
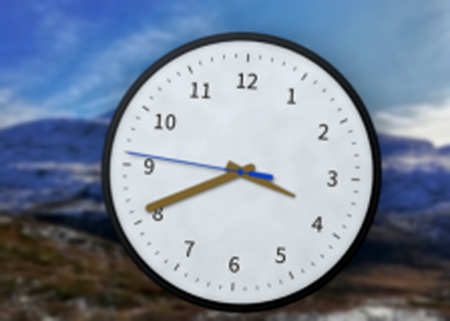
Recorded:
**3:40:46**
